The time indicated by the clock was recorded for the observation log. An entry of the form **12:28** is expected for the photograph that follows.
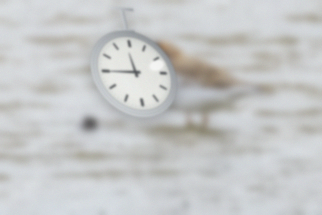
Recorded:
**11:45**
